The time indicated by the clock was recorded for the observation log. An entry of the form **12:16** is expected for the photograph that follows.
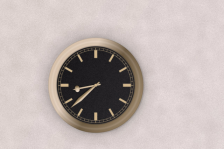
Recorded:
**8:38**
